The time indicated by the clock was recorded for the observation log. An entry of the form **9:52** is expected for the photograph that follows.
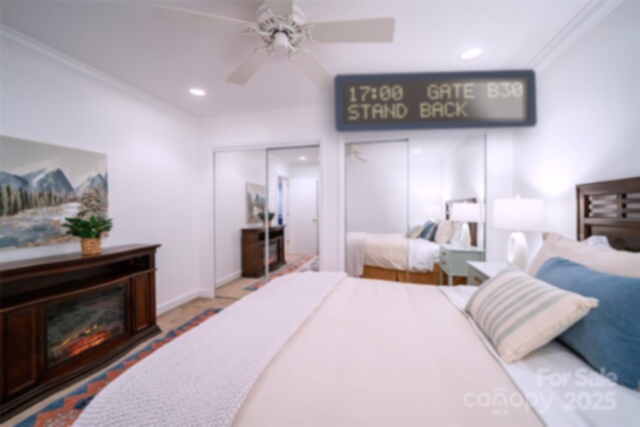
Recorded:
**17:00**
